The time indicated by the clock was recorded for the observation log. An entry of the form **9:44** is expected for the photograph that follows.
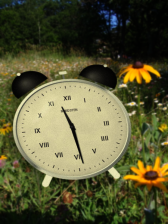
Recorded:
**11:29**
